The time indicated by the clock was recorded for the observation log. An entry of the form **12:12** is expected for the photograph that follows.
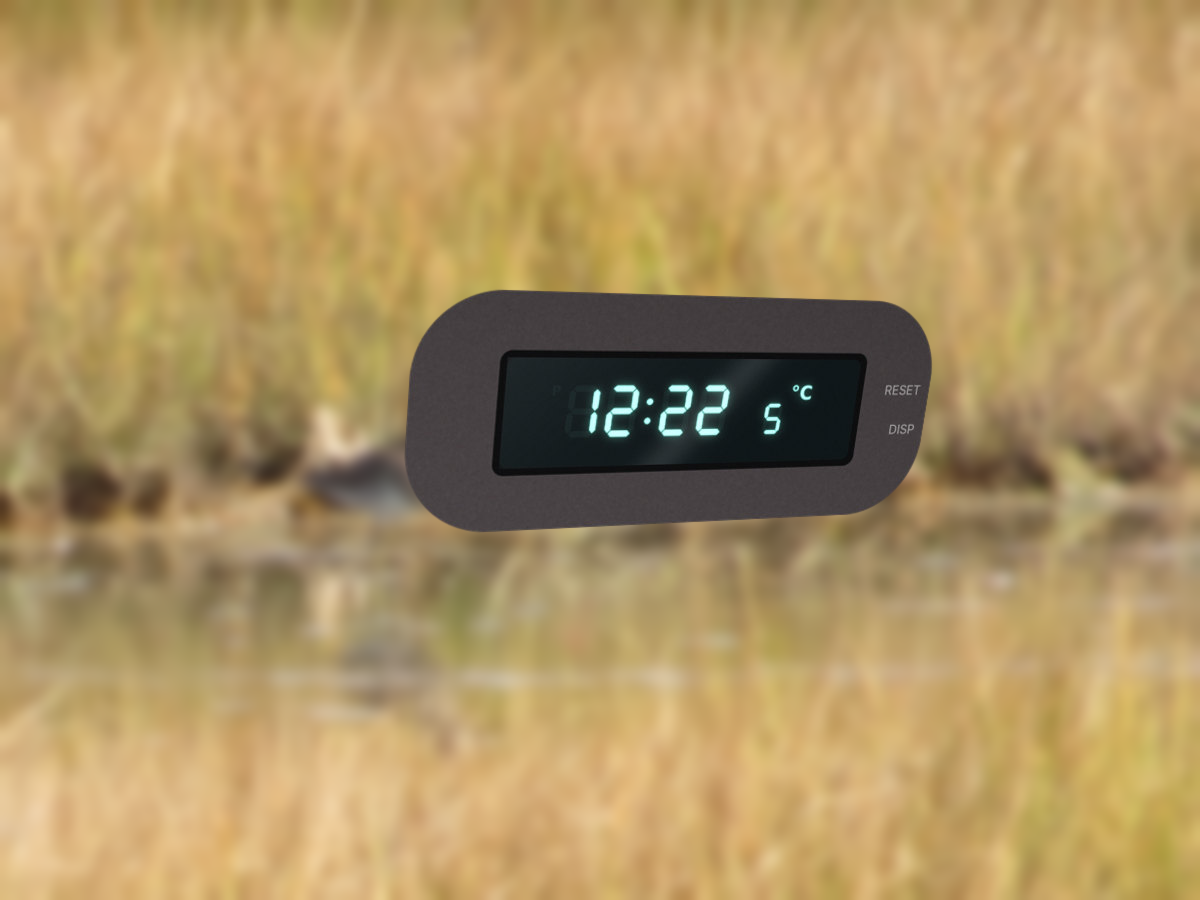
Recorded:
**12:22**
